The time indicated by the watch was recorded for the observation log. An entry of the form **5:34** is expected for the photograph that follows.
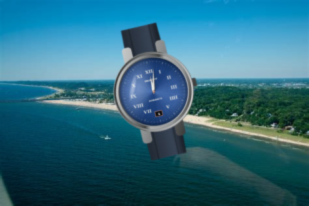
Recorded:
**12:02**
